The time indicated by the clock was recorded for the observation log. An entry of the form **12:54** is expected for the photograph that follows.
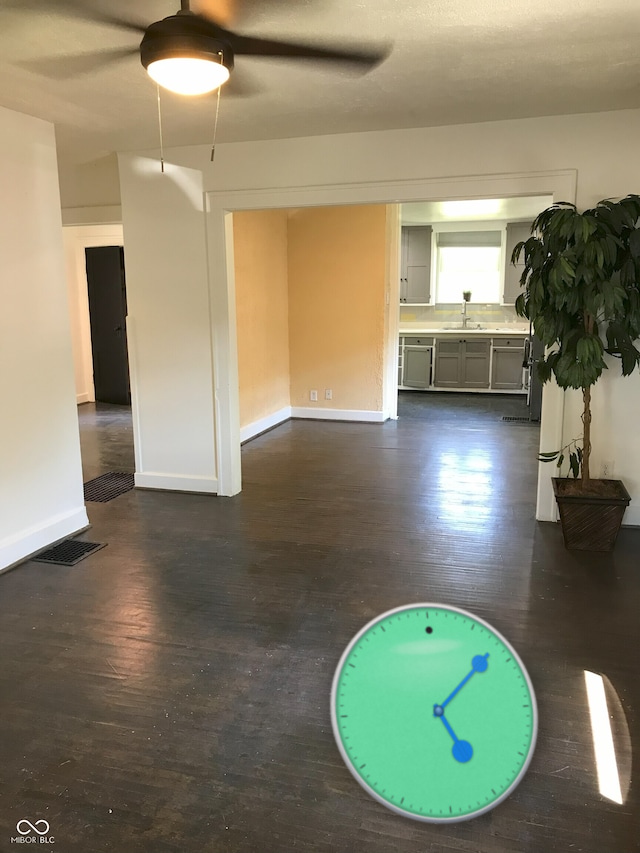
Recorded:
**5:08**
